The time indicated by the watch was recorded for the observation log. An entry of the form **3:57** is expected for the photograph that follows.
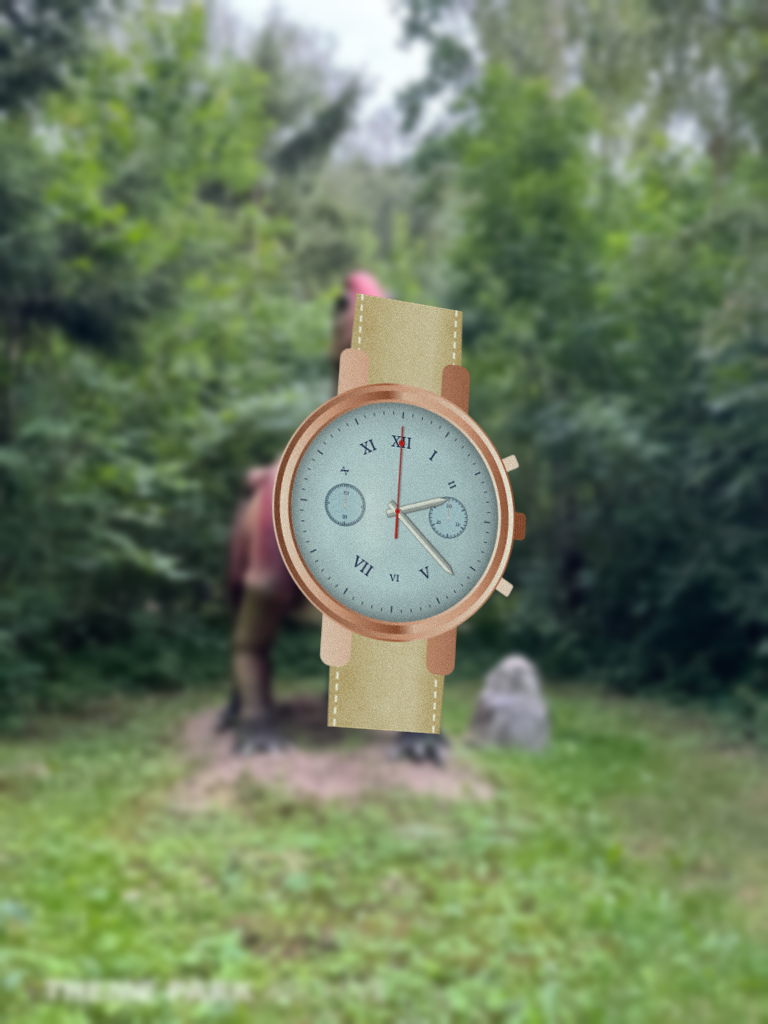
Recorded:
**2:22**
